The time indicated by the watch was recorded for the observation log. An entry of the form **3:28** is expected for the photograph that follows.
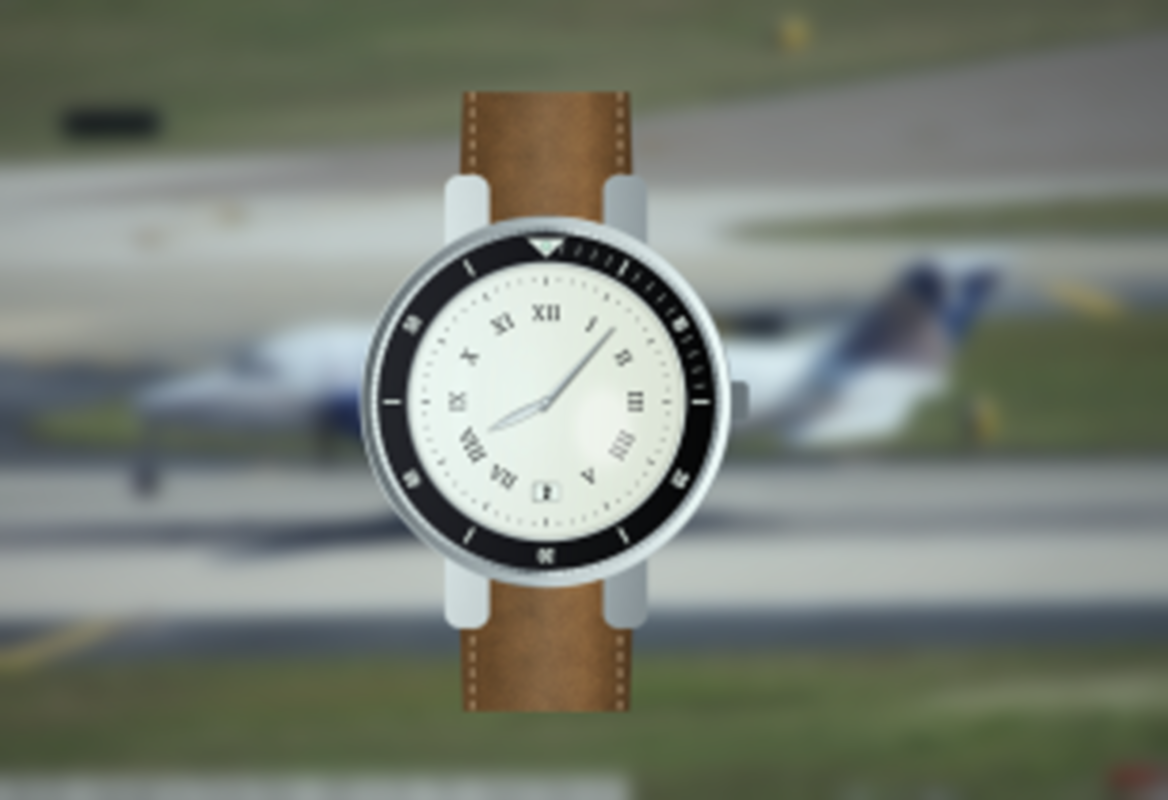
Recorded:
**8:07**
